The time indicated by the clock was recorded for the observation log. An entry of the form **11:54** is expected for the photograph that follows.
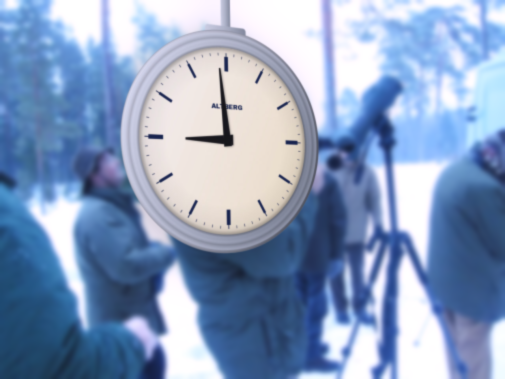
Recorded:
**8:59**
